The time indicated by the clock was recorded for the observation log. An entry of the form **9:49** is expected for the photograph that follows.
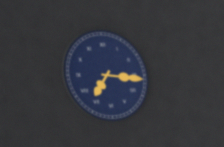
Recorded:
**7:16**
